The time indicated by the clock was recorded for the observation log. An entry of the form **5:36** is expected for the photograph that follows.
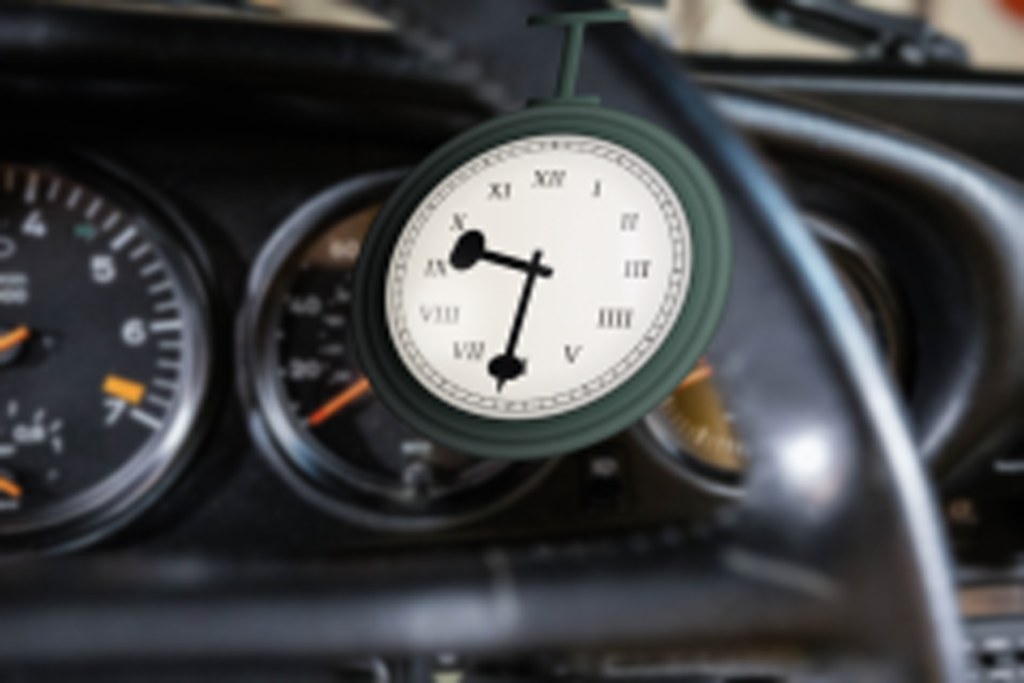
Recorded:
**9:31**
